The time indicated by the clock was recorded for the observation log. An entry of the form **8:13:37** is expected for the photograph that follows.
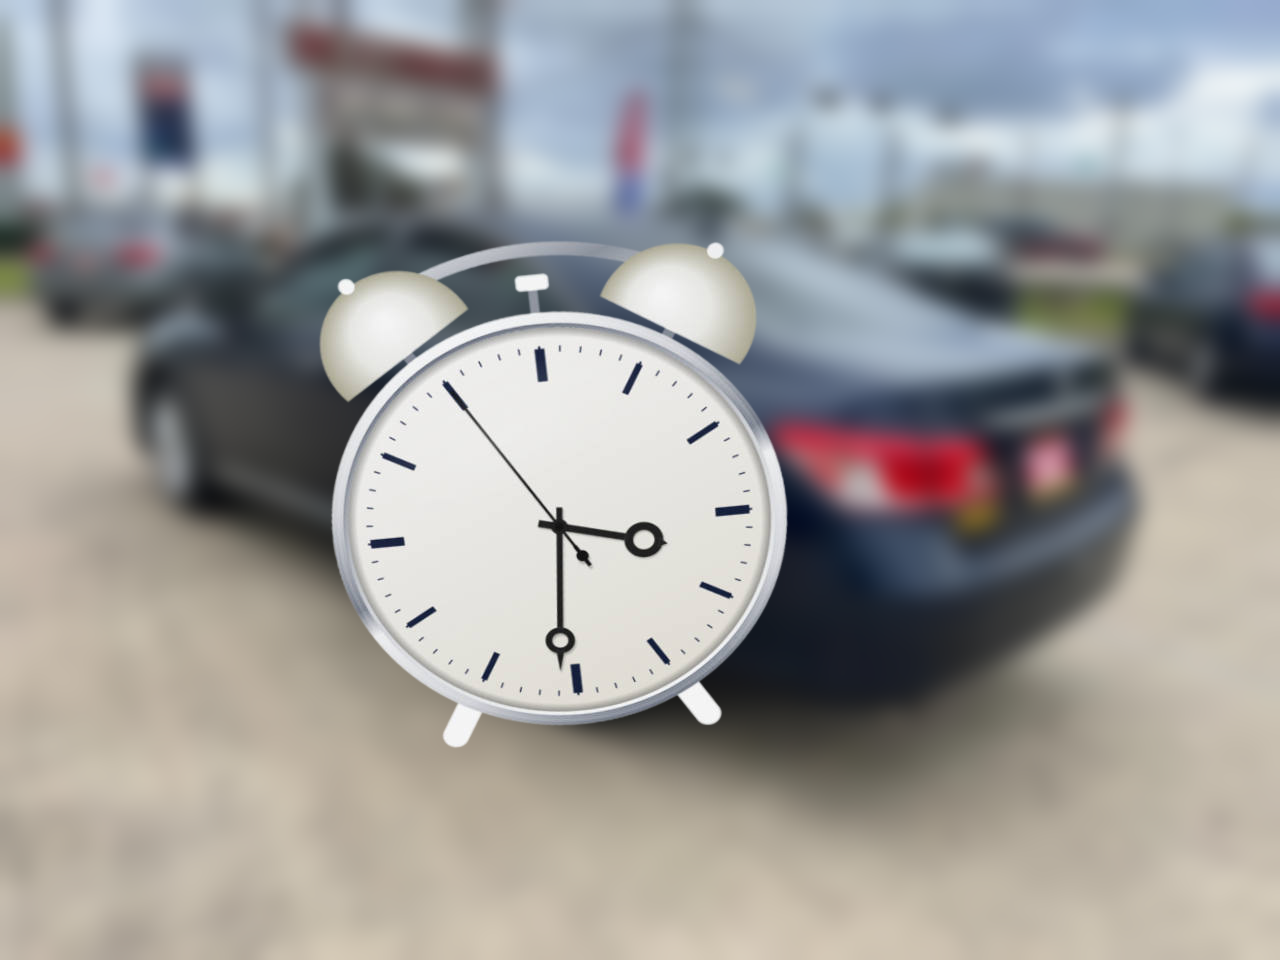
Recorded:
**3:30:55**
